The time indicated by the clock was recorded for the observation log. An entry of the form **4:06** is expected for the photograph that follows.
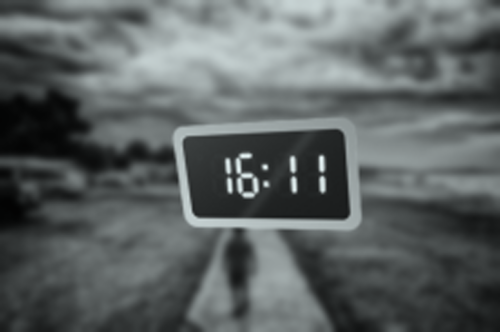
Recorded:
**16:11**
